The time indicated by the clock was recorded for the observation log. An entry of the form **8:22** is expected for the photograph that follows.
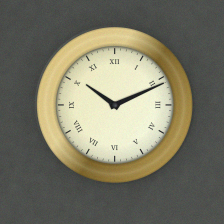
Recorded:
**10:11**
